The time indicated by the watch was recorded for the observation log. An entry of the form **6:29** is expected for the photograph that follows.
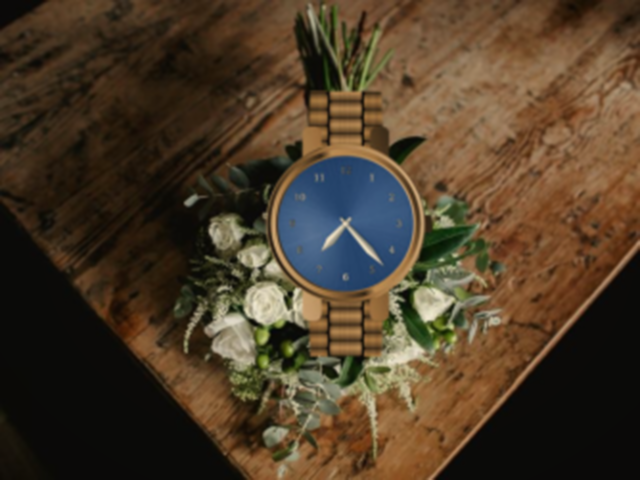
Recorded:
**7:23**
